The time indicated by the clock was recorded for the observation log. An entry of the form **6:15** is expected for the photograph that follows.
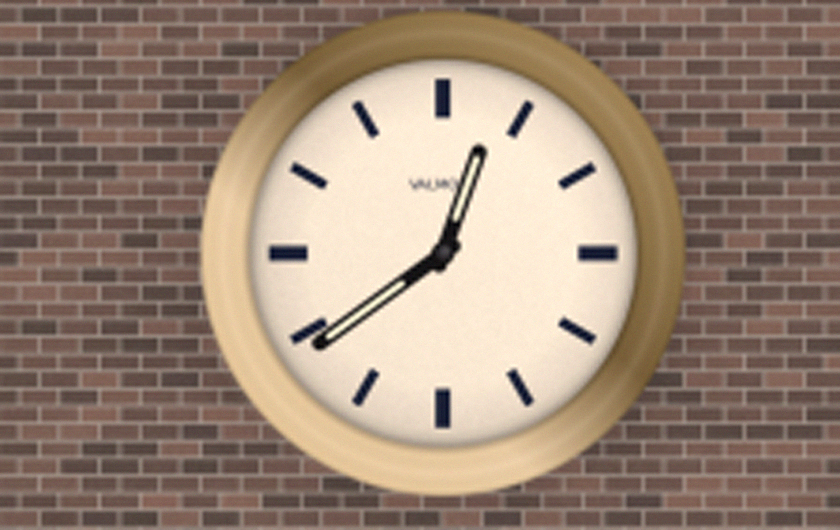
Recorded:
**12:39**
